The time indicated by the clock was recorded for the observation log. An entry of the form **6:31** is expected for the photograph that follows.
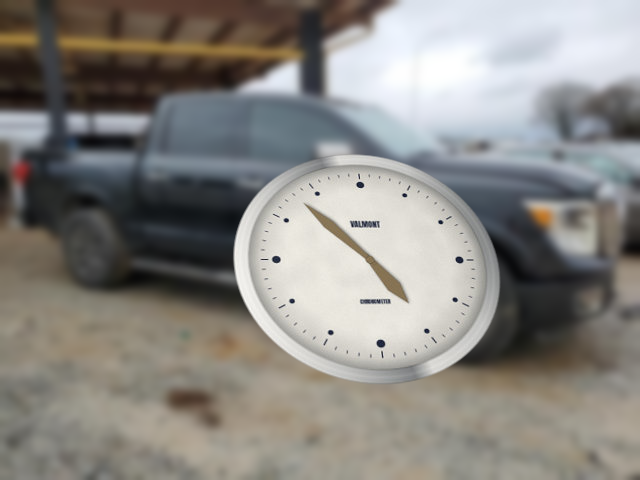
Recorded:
**4:53**
